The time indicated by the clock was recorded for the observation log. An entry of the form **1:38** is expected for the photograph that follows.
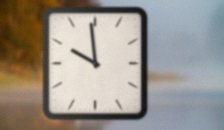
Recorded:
**9:59**
